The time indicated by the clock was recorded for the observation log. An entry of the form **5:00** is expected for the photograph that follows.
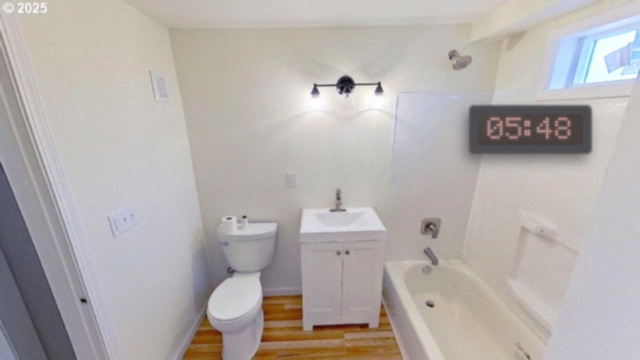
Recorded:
**5:48**
